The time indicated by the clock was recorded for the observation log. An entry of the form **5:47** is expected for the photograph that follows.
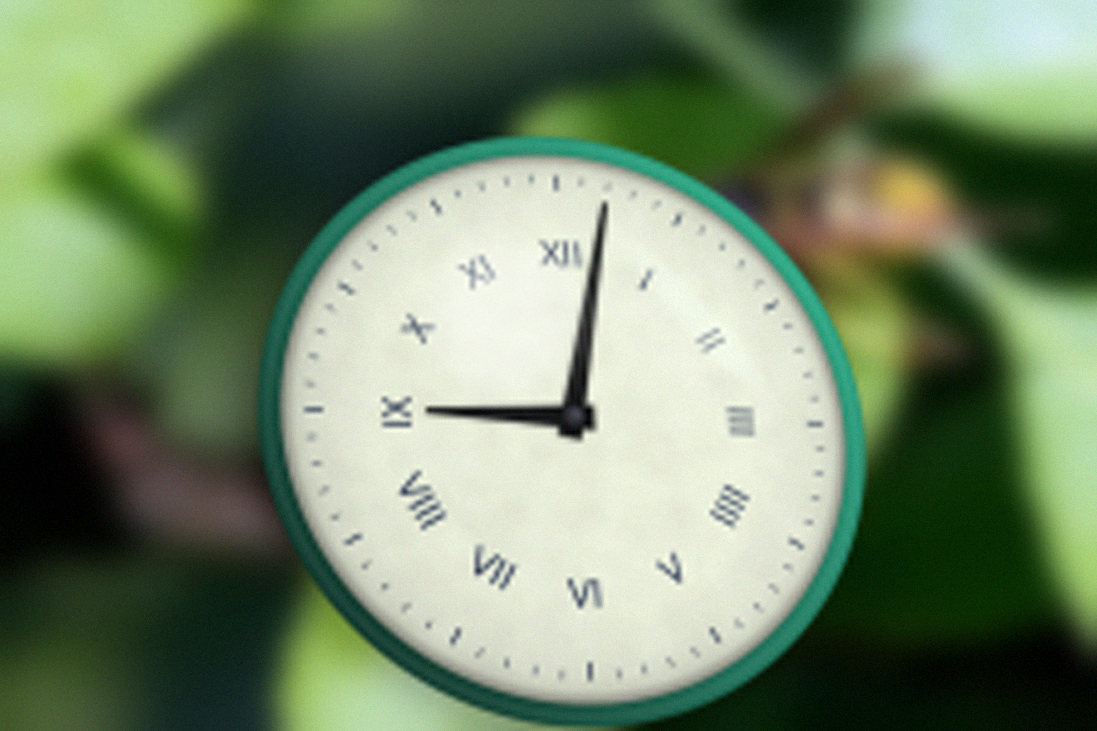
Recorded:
**9:02**
